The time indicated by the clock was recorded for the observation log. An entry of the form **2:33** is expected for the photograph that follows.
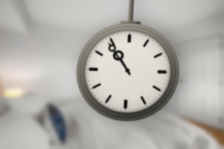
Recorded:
**10:54**
